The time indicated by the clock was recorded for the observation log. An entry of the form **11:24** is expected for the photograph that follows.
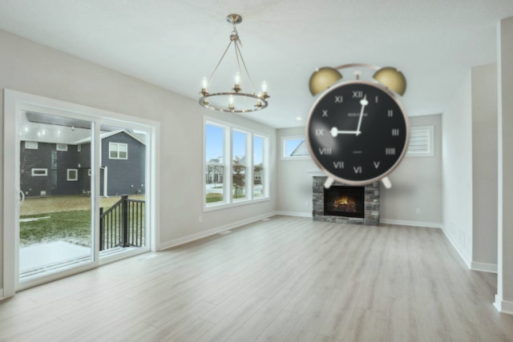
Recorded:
**9:02**
